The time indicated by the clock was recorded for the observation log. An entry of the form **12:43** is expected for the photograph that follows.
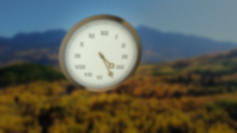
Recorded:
**4:25**
